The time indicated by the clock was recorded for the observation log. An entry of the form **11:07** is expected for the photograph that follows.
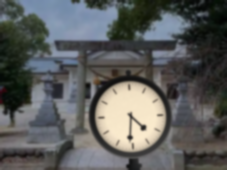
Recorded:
**4:31**
